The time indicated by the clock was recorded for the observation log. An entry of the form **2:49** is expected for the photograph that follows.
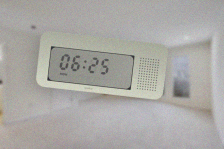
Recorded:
**6:25**
